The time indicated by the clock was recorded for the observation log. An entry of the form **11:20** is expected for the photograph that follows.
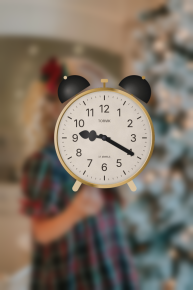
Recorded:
**9:20**
